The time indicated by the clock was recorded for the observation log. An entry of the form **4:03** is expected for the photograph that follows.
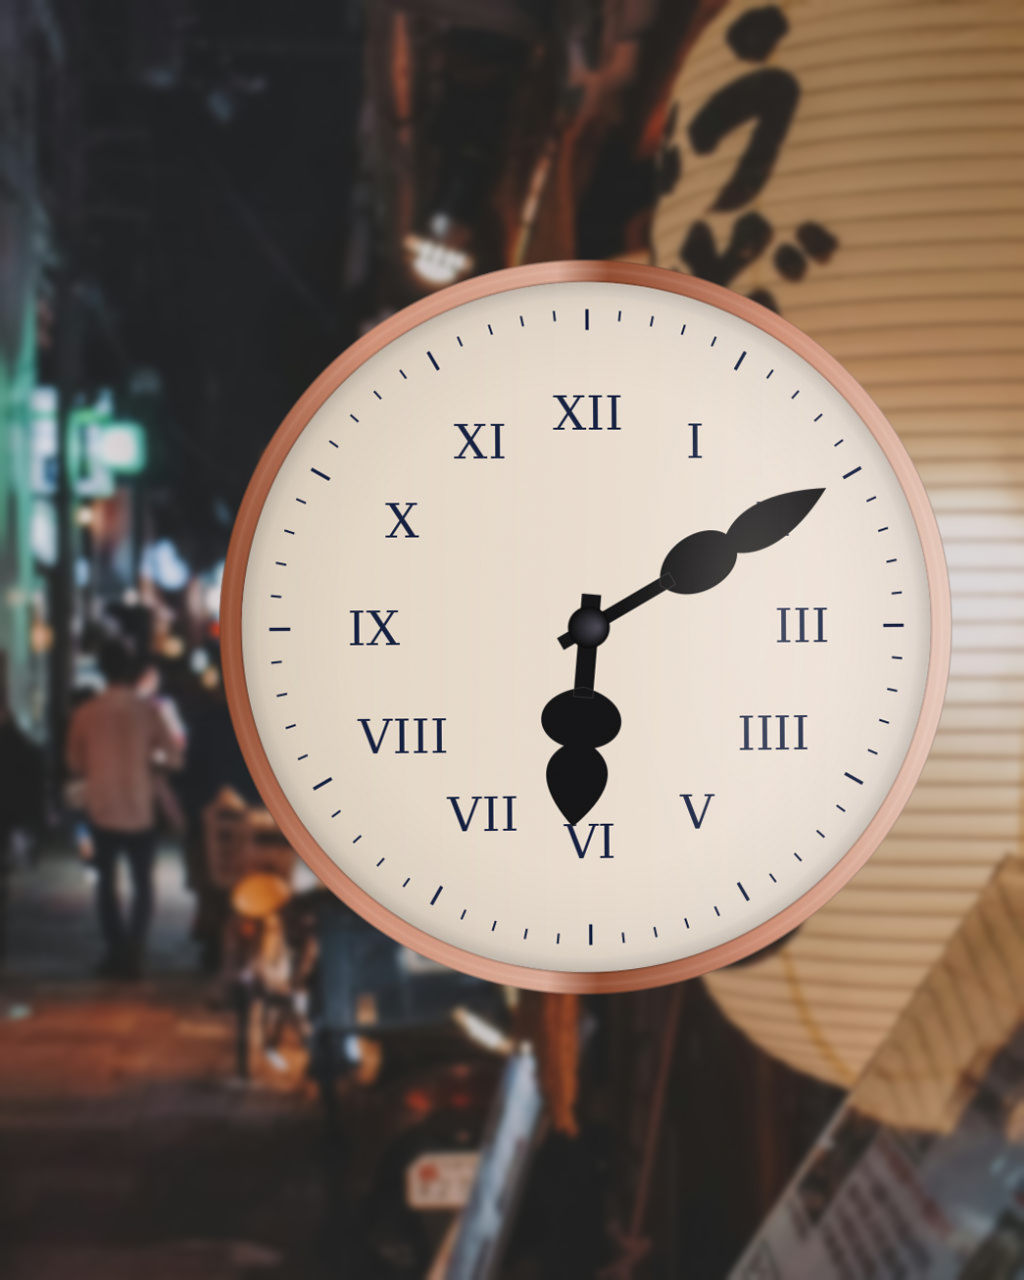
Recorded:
**6:10**
